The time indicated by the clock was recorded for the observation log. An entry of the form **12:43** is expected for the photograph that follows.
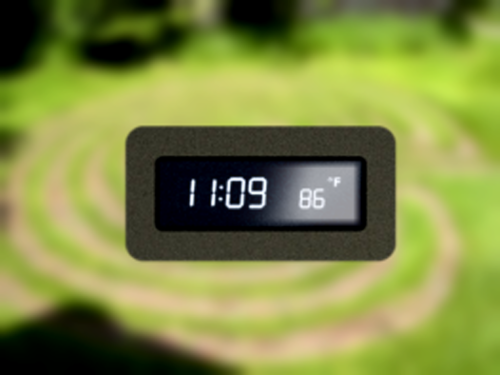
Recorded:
**11:09**
